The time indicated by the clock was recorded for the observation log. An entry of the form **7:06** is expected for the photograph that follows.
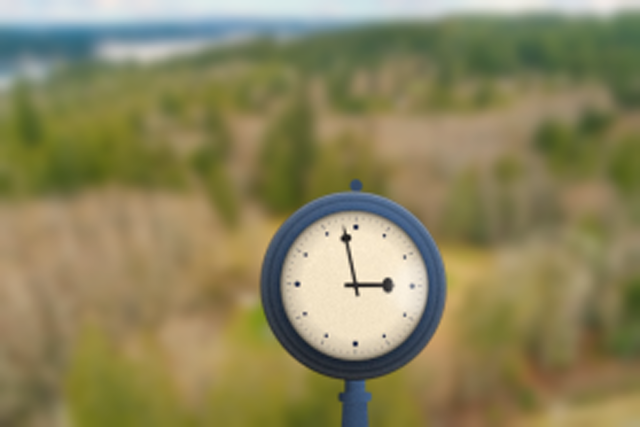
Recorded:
**2:58**
